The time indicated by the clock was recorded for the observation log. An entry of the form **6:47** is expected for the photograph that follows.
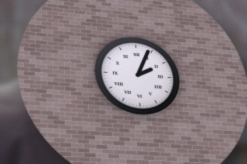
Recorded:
**2:04**
